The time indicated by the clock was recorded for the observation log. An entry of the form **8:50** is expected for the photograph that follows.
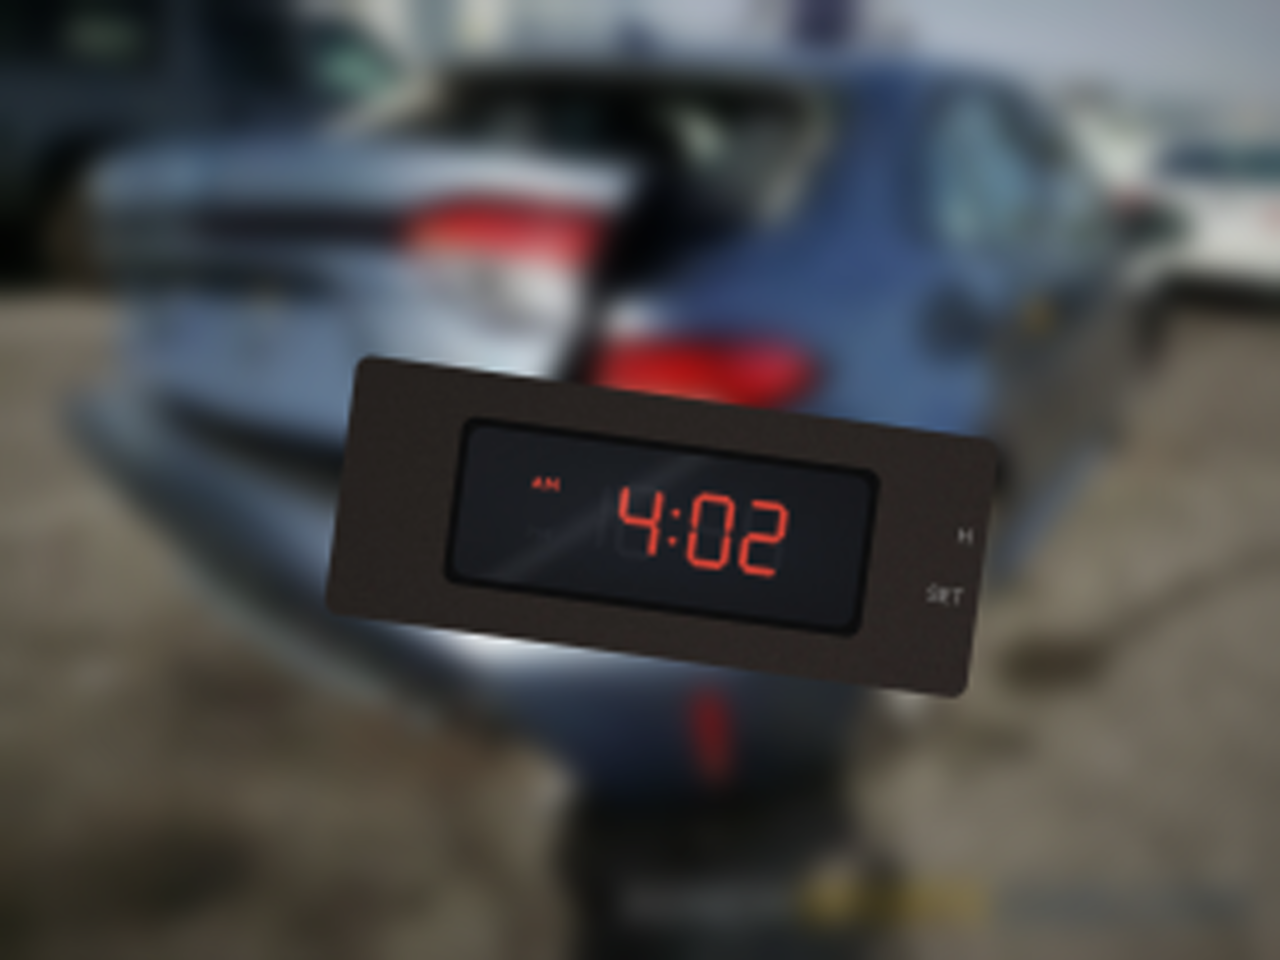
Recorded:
**4:02**
